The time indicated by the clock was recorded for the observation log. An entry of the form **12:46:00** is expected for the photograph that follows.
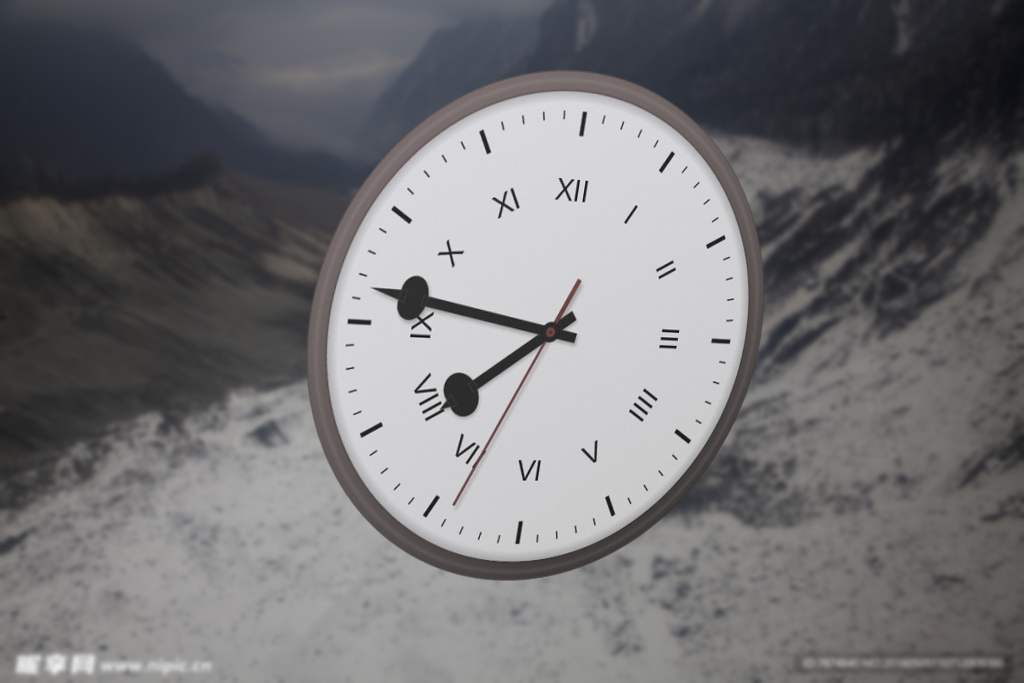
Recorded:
**7:46:34**
